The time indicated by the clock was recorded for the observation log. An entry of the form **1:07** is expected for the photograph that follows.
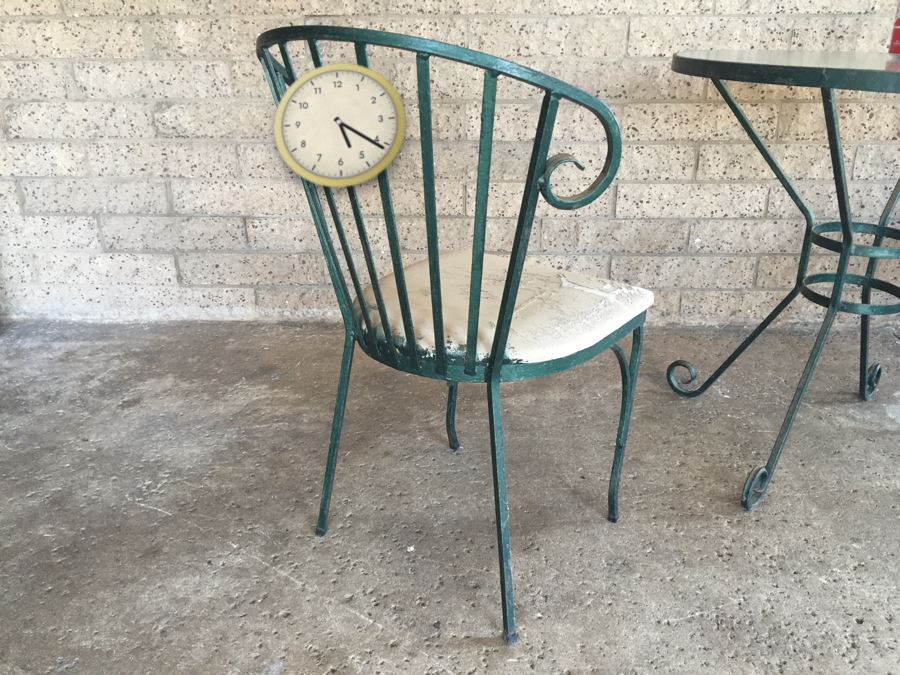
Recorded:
**5:21**
